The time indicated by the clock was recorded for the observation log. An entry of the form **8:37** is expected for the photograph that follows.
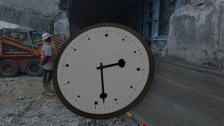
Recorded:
**2:28**
